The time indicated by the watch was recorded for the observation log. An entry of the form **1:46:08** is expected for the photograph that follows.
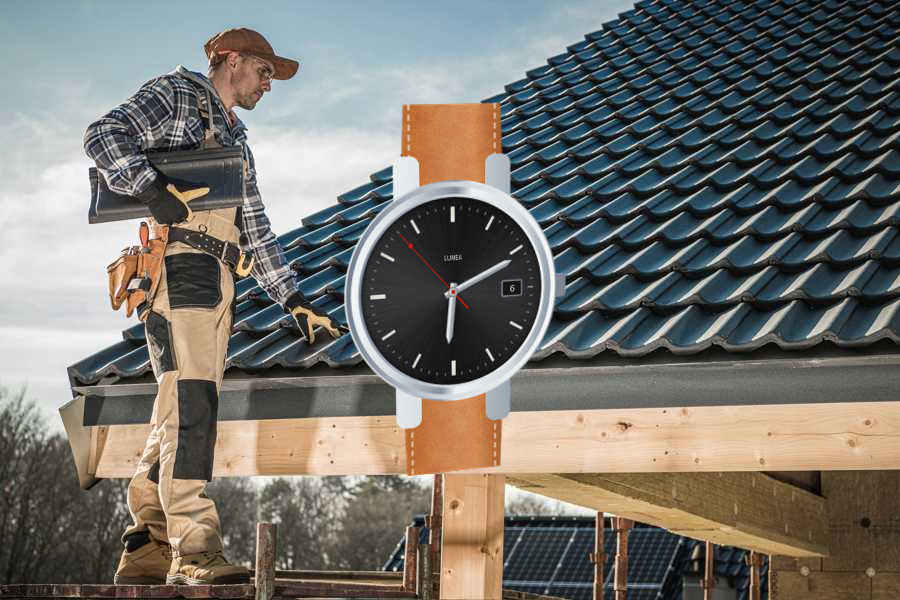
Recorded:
**6:10:53**
